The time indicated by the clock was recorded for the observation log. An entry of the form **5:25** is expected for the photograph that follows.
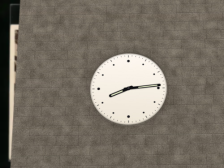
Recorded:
**8:14**
